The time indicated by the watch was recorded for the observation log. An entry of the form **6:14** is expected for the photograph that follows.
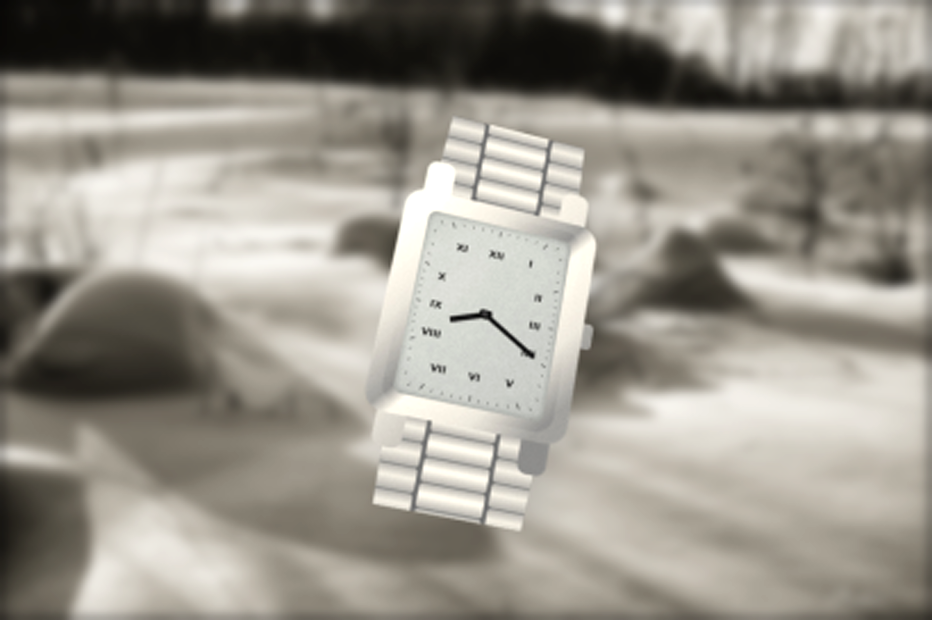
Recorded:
**8:20**
